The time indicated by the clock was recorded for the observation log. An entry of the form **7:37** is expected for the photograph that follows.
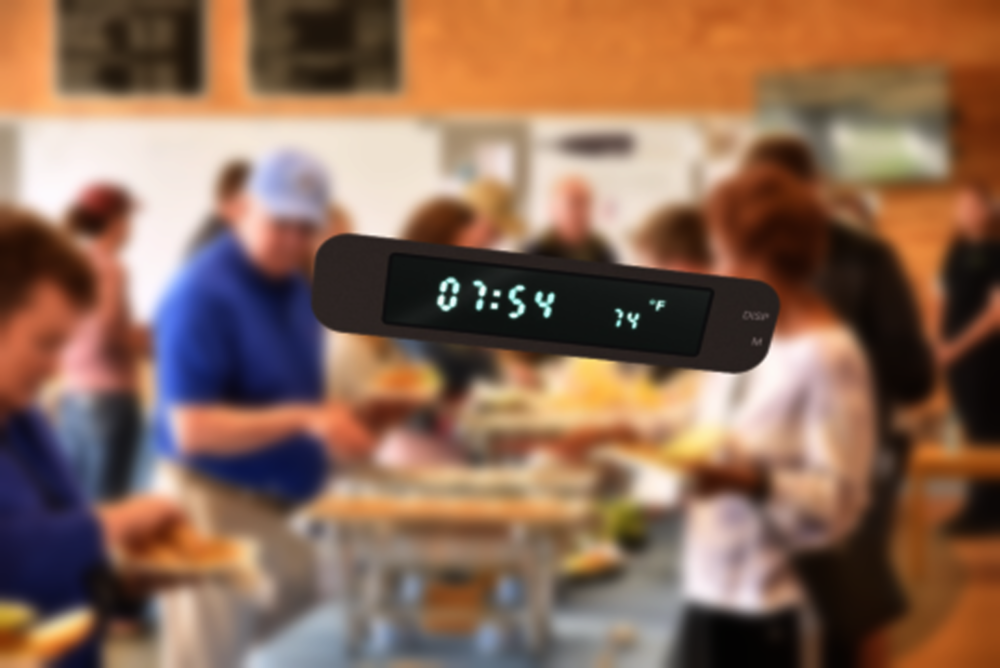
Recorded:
**7:54**
